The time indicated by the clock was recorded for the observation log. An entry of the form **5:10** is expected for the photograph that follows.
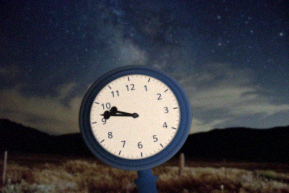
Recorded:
**9:47**
